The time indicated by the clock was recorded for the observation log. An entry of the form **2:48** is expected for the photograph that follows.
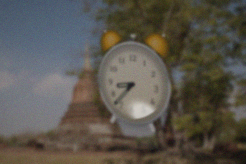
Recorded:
**8:37**
